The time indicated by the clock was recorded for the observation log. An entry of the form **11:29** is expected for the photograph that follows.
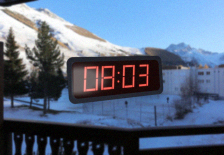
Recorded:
**8:03**
